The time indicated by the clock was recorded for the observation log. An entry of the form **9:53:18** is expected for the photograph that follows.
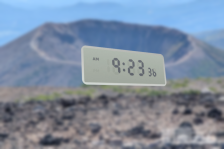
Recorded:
**9:23:36**
